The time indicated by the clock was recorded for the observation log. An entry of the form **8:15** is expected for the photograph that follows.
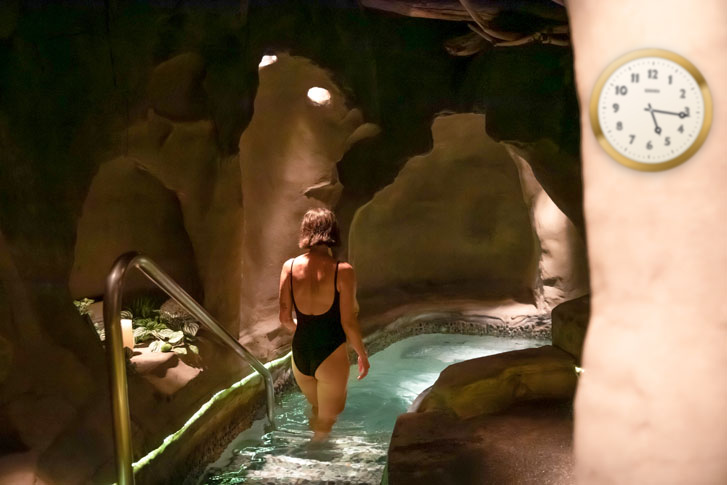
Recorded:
**5:16**
